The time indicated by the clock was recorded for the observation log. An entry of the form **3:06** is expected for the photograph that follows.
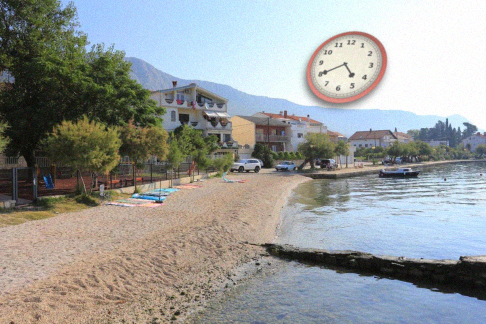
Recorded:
**4:40**
